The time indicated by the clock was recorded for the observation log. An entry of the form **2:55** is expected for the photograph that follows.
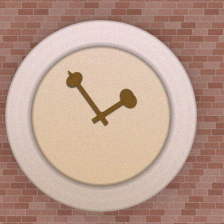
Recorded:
**1:54**
